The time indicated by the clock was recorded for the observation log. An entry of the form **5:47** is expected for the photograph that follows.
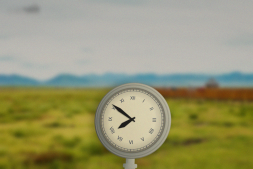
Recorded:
**7:51**
